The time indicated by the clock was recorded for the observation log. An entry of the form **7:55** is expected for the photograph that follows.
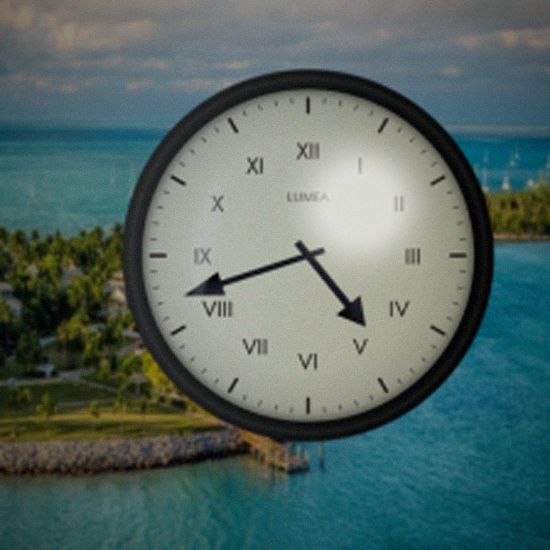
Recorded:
**4:42**
